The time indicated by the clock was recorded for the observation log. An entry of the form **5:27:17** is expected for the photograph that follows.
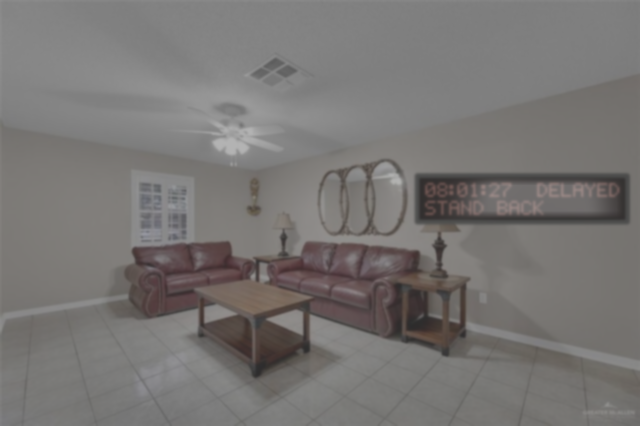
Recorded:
**8:01:27**
